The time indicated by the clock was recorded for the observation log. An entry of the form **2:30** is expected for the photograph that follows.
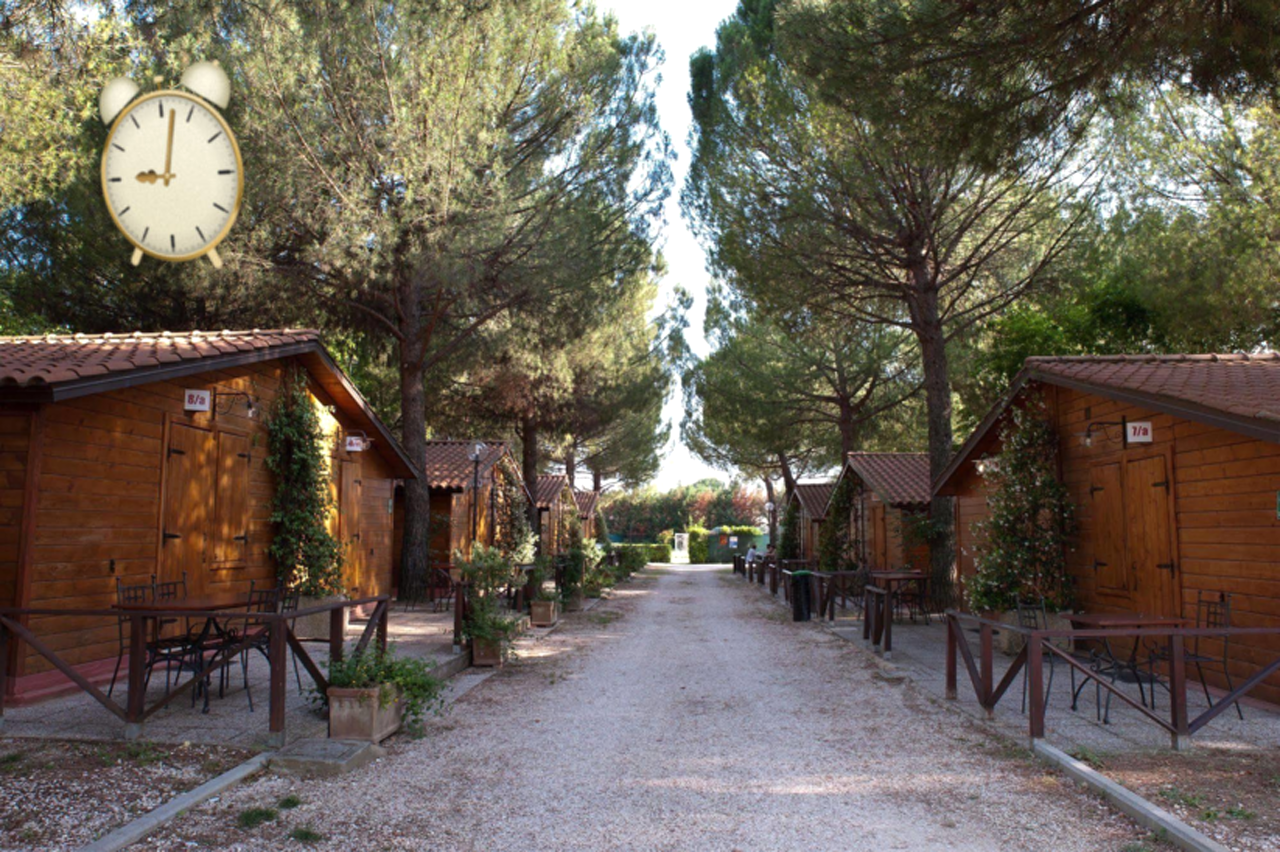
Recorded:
**9:02**
